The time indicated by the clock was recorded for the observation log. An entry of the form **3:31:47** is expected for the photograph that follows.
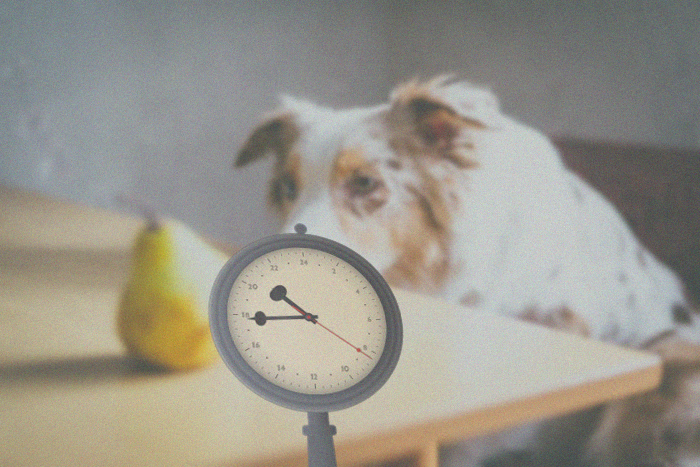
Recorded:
**20:44:21**
